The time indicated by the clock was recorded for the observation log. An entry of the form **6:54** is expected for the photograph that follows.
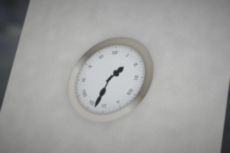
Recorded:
**1:33**
